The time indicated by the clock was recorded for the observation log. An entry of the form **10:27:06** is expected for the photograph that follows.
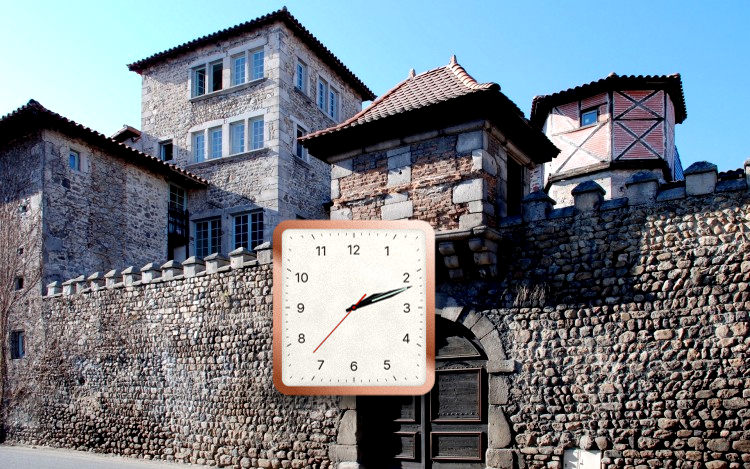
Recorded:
**2:11:37**
